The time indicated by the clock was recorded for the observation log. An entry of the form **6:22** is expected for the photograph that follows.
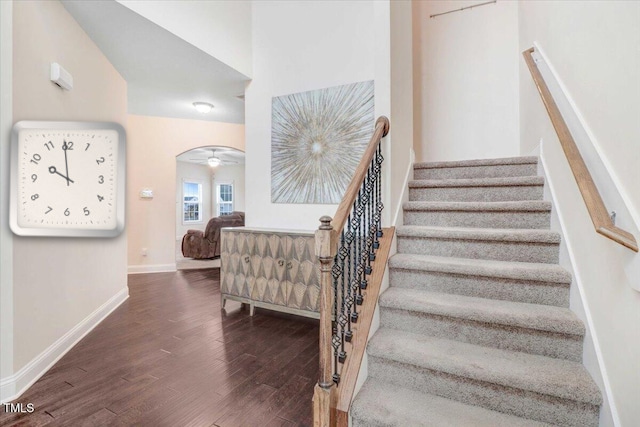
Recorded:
**9:59**
